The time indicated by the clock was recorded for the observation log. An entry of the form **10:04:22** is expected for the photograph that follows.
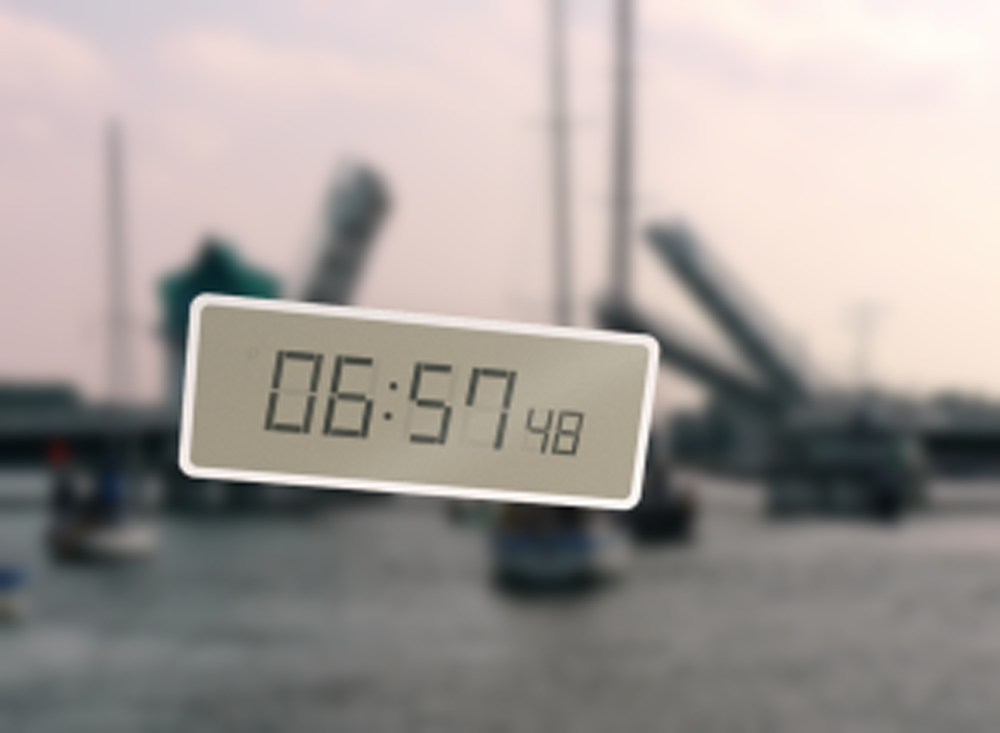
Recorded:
**6:57:48**
